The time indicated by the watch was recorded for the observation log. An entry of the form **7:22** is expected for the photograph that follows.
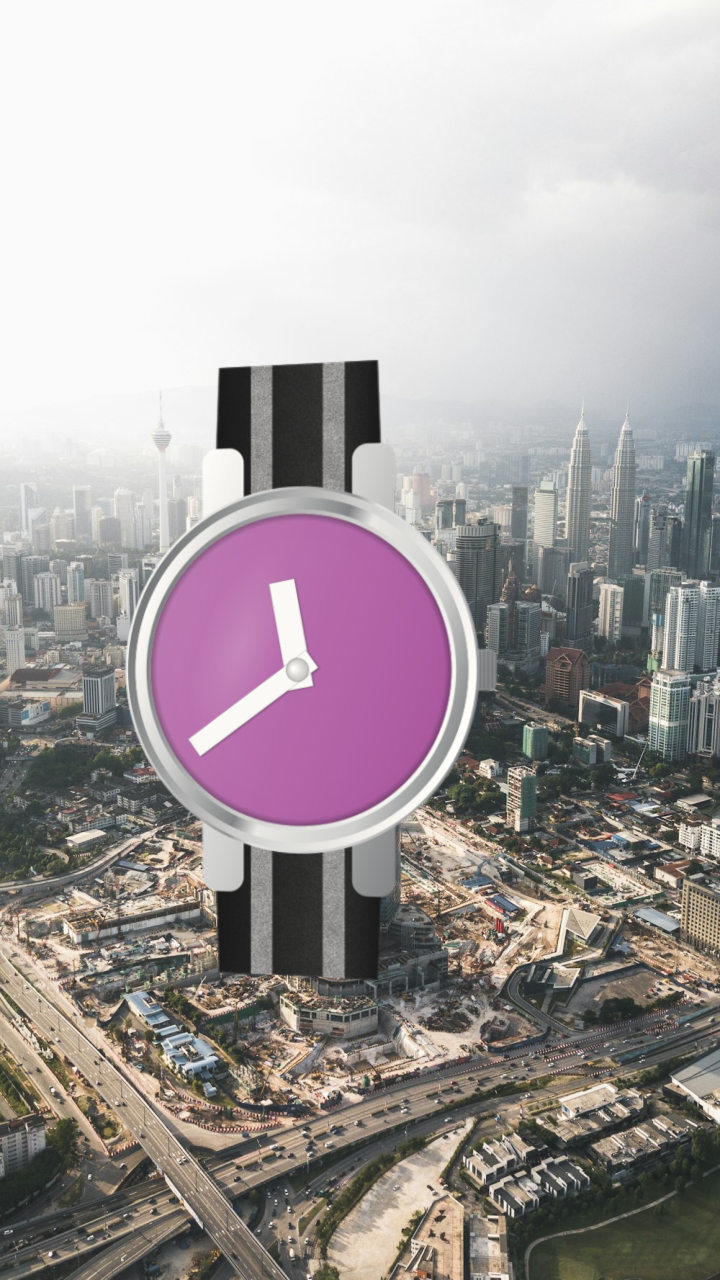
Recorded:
**11:39**
